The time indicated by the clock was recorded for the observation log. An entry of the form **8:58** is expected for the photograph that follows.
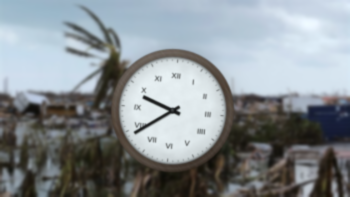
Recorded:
**9:39**
